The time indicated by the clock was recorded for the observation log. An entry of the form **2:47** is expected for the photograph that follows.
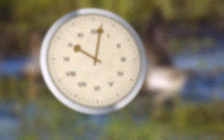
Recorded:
**10:02**
